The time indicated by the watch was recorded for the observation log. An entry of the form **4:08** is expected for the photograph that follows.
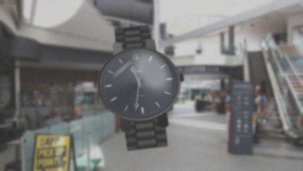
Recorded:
**11:32**
